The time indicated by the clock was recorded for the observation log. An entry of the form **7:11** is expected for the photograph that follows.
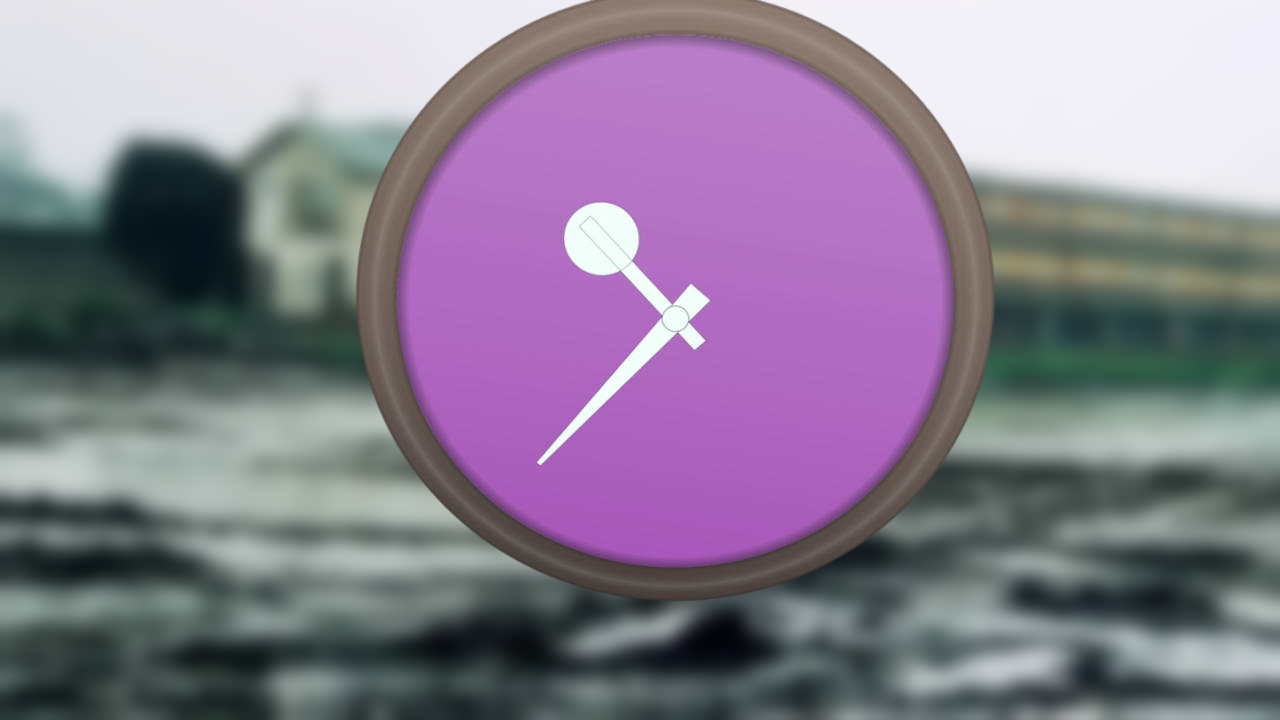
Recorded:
**10:37**
